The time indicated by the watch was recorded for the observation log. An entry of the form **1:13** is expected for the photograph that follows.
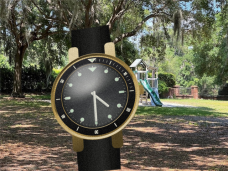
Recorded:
**4:30**
